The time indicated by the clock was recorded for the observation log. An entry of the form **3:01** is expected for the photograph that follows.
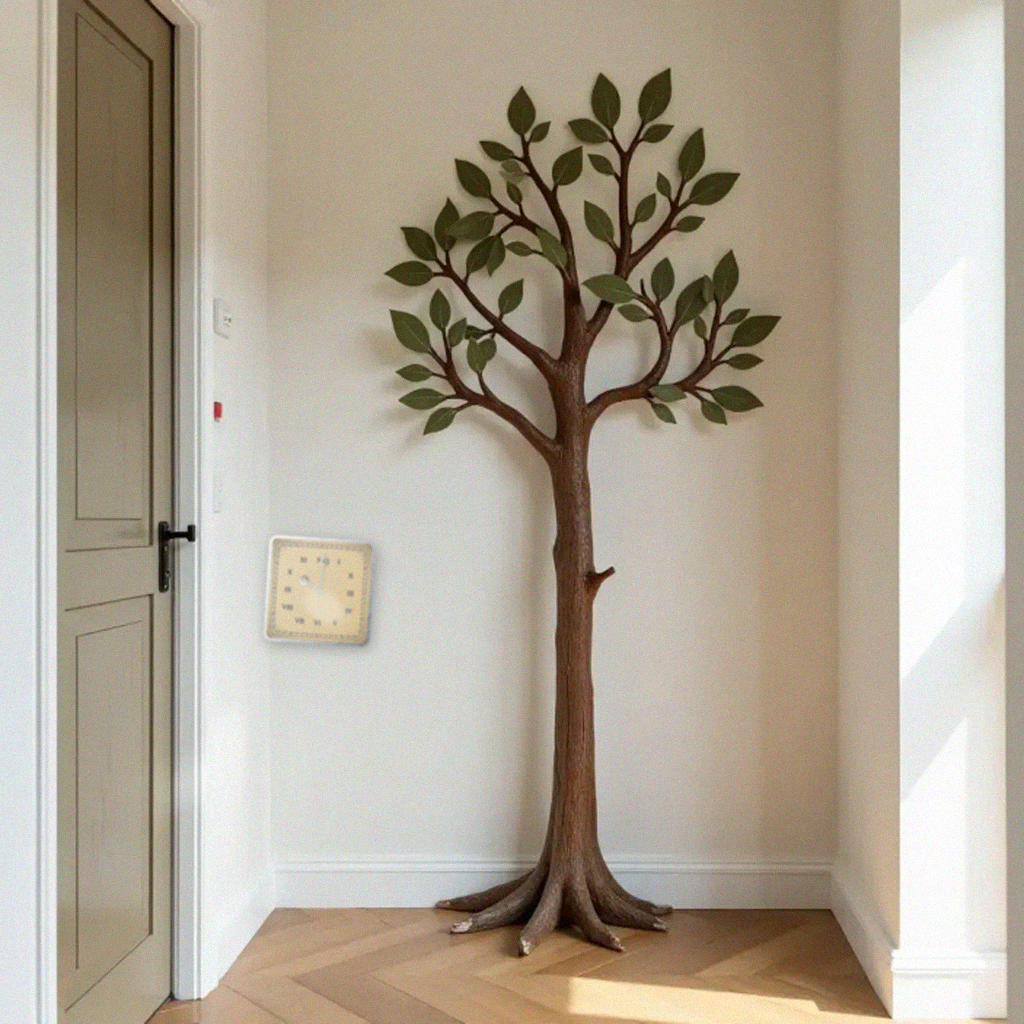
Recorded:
**10:01**
